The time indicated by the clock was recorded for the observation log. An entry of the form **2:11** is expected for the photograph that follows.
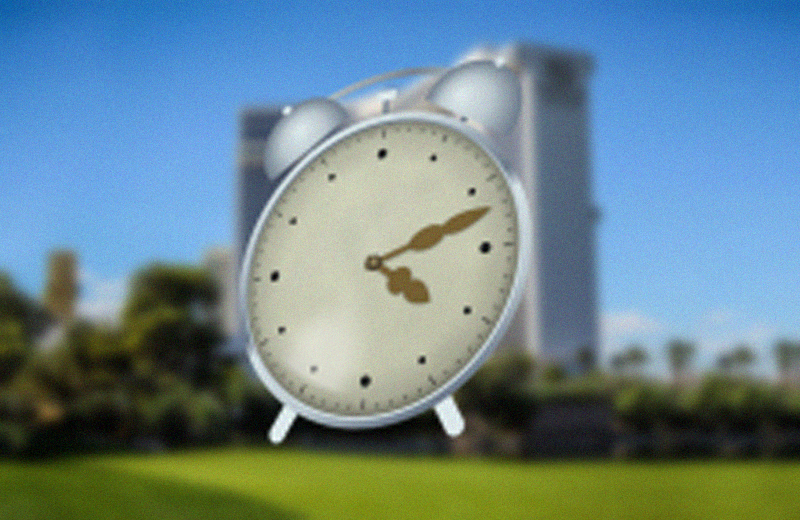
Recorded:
**4:12**
